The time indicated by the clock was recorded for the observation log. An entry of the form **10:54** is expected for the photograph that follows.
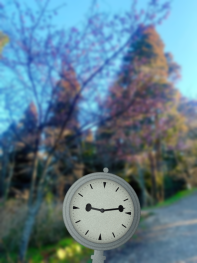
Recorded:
**9:13**
